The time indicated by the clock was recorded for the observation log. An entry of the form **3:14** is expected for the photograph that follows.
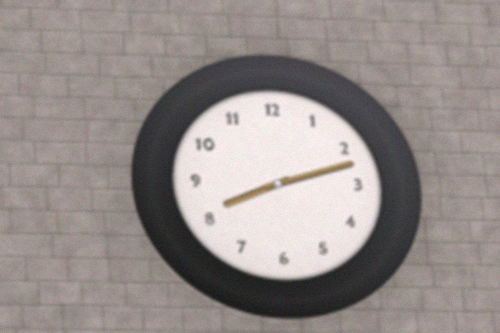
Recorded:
**8:12**
